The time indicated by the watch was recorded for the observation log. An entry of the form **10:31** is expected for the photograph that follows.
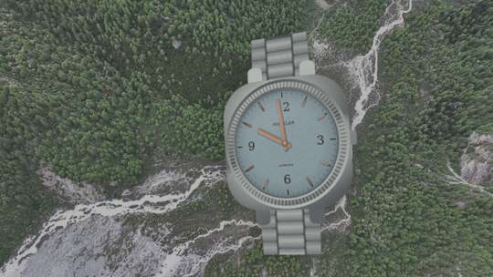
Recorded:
**9:59**
